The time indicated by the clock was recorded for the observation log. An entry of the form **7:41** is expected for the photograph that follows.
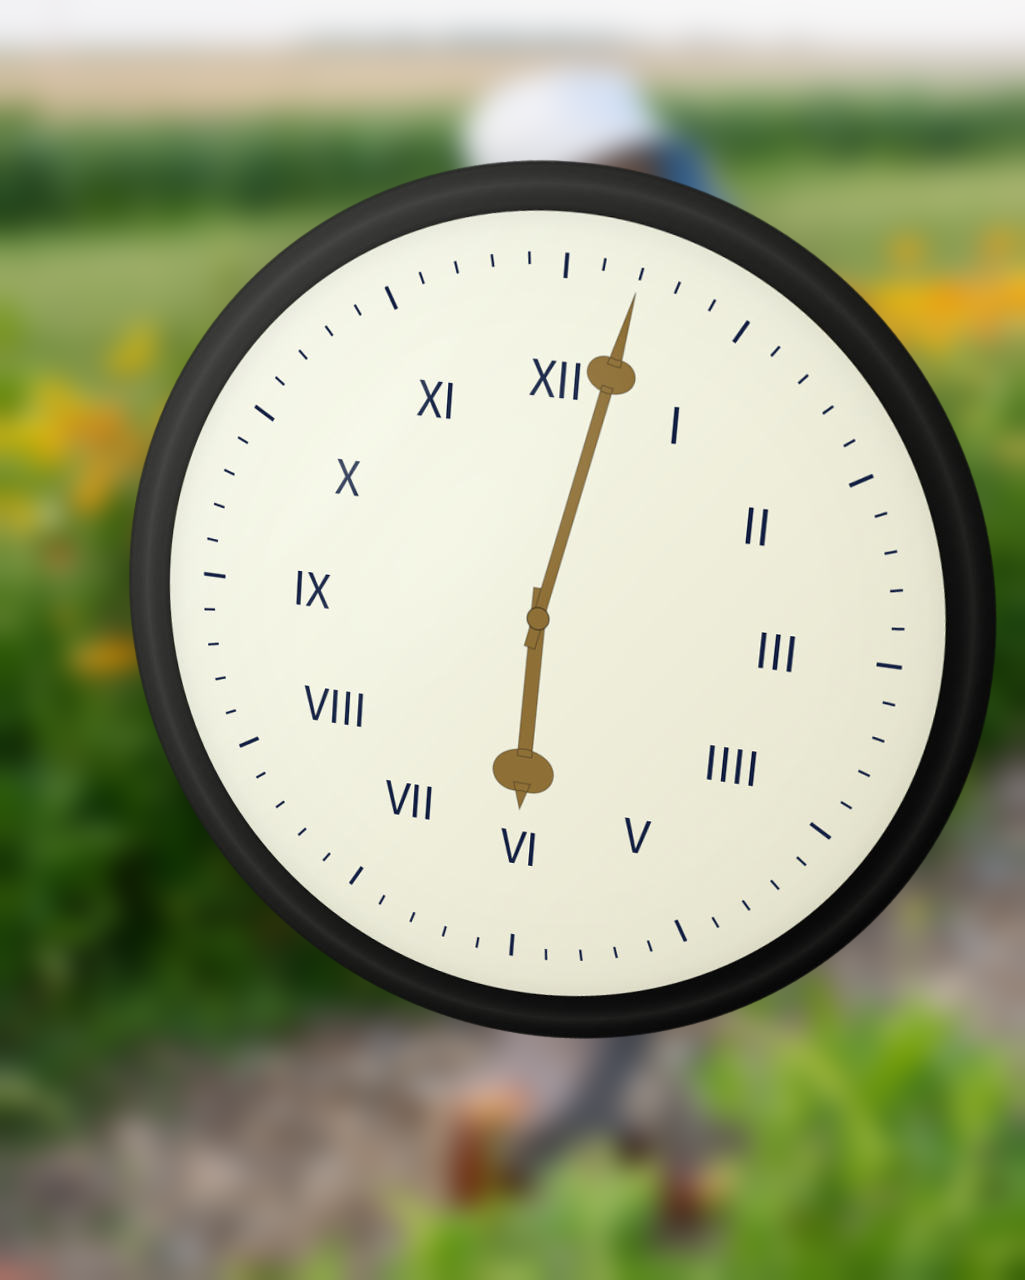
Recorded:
**6:02**
